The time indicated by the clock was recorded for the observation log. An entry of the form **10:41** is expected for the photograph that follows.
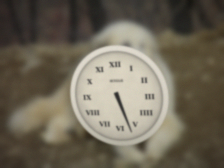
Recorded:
**5:27**
